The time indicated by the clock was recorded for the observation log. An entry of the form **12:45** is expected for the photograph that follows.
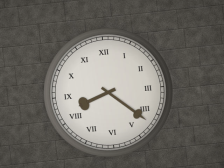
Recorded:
**8:22**
